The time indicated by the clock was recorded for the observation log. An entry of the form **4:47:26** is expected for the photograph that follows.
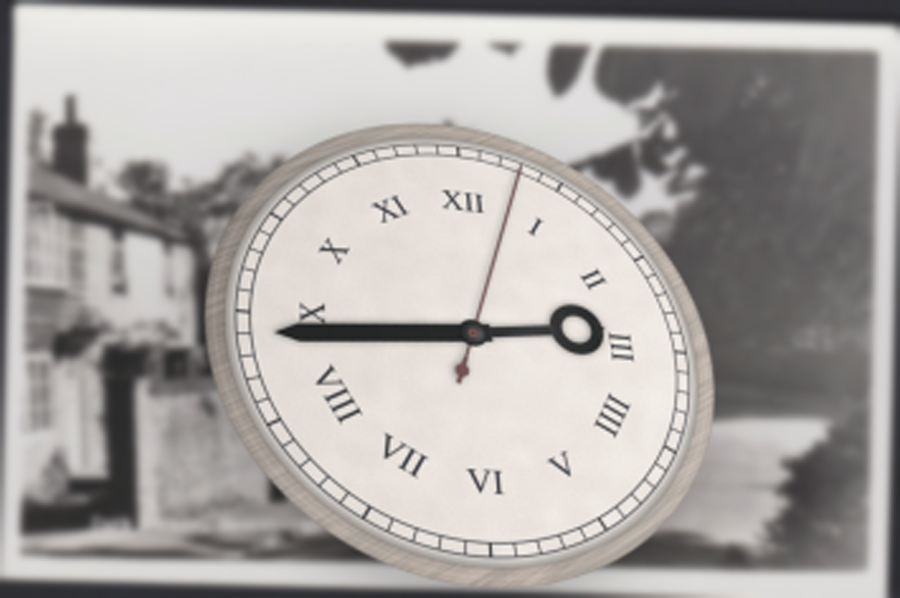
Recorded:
**2:44:03**
